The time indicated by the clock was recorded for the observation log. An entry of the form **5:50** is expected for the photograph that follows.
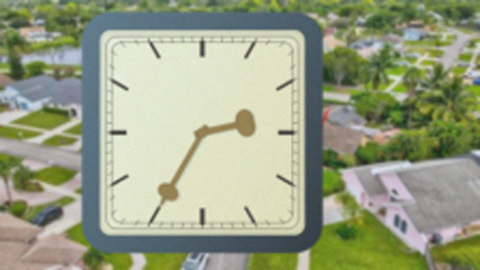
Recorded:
**2:35**
